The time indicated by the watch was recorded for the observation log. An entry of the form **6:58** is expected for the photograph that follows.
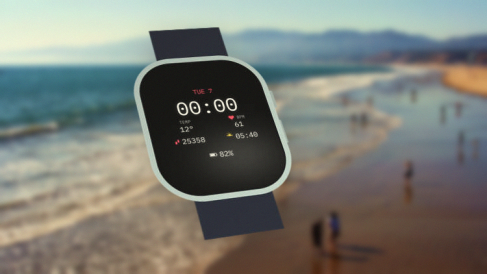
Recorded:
**0:00**
